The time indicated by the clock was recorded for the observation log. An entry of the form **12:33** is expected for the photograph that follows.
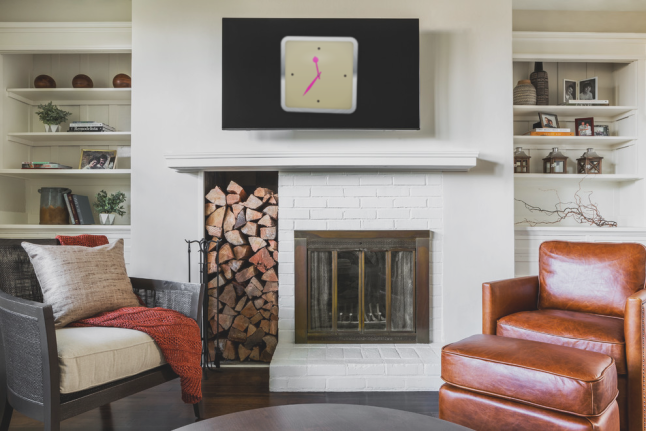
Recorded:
**11:36**
